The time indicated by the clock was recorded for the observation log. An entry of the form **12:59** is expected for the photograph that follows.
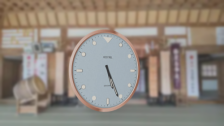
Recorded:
**5:26**
